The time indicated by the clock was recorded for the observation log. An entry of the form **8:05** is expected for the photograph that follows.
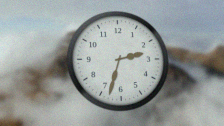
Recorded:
**2:33**
